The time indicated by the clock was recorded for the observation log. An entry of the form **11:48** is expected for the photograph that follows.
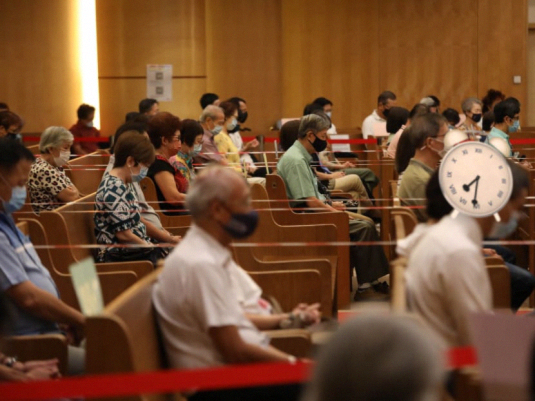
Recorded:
**7:31**
